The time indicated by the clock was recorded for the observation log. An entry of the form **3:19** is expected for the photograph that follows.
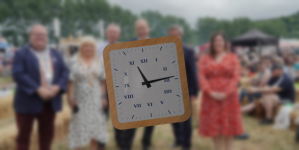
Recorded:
**11:14**
